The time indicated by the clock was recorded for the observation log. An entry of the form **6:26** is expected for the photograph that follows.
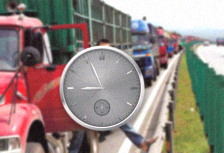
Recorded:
**8:56**
